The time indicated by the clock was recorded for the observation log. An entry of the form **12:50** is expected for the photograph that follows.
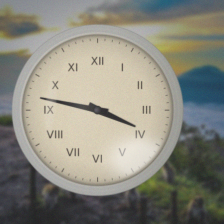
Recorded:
**3:47**
